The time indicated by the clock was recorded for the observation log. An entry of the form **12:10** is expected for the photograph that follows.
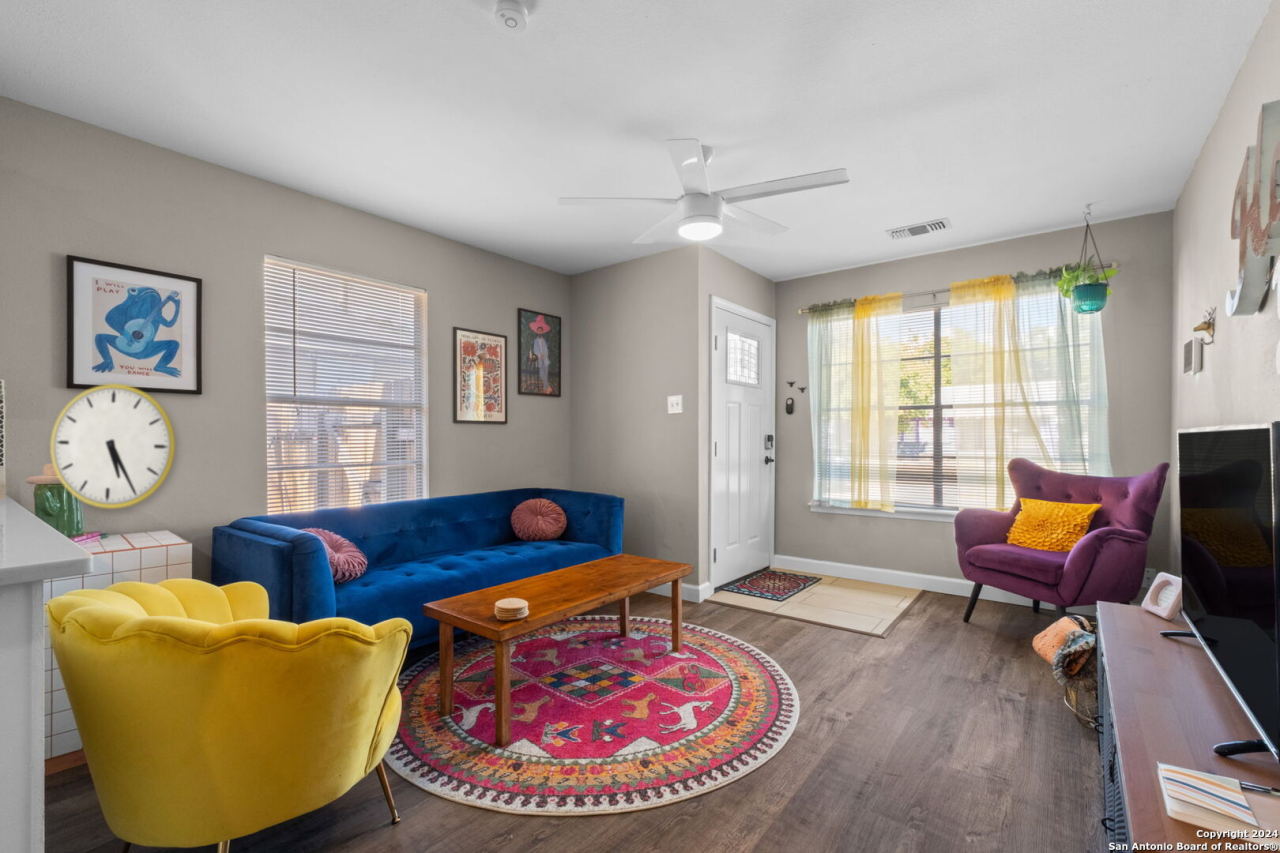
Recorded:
**5:25**
